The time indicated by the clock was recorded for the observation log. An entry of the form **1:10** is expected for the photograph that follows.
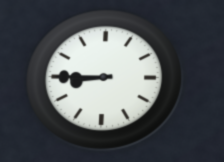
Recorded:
**8:45**
